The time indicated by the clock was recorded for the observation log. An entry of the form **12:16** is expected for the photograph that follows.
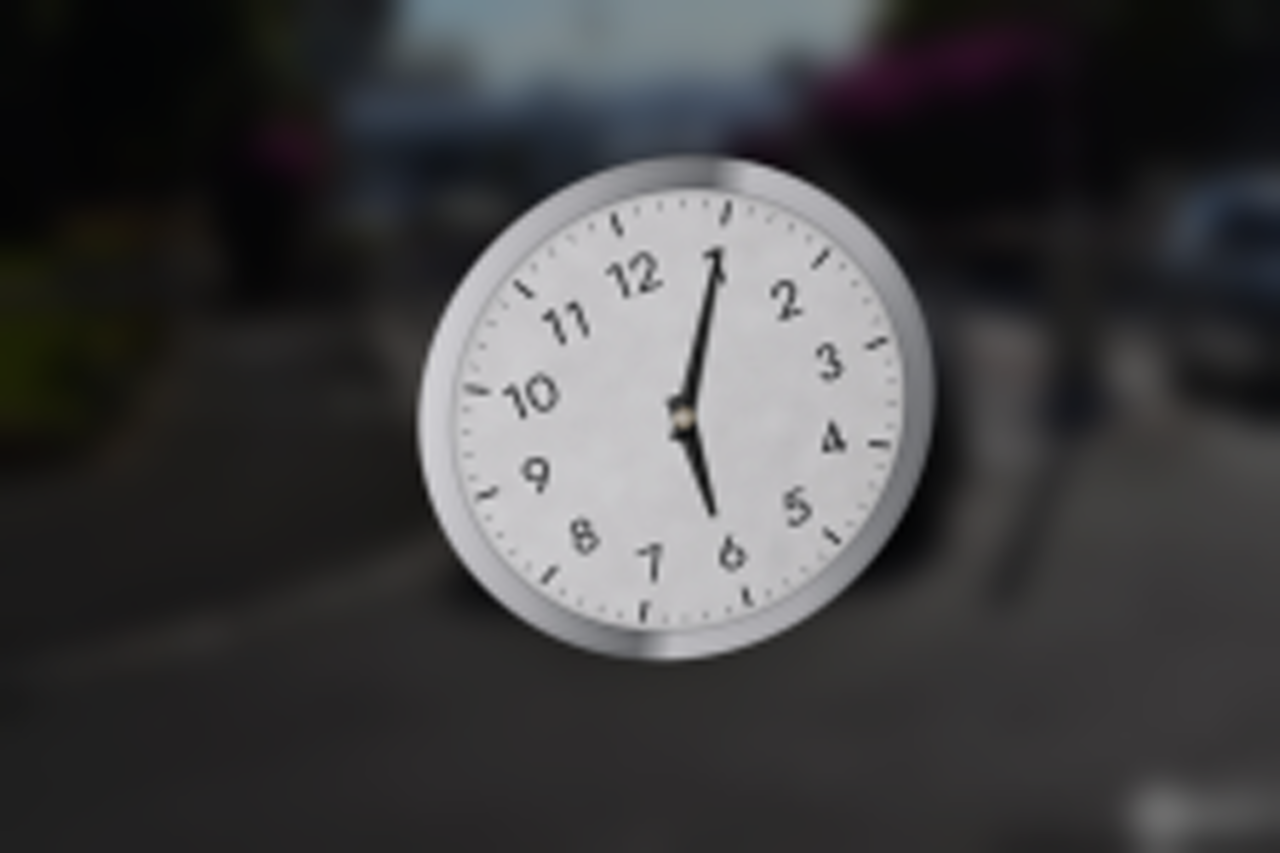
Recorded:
**6:05**
